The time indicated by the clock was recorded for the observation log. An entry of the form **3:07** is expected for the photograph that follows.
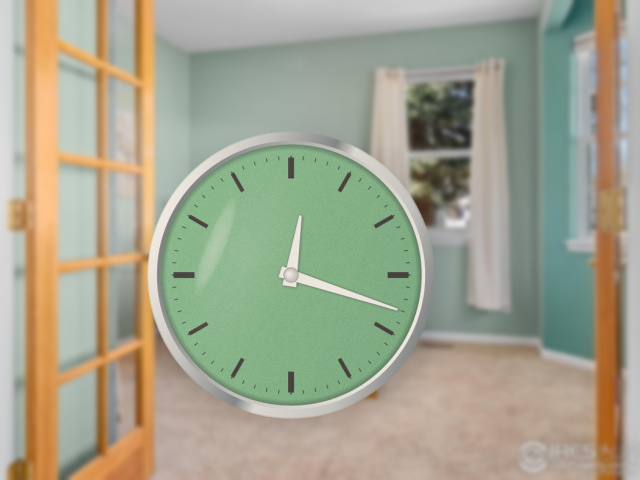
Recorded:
**12:18**
